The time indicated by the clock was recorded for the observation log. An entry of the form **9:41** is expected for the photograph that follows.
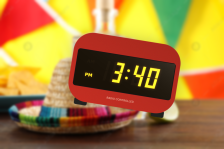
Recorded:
**3:40**
